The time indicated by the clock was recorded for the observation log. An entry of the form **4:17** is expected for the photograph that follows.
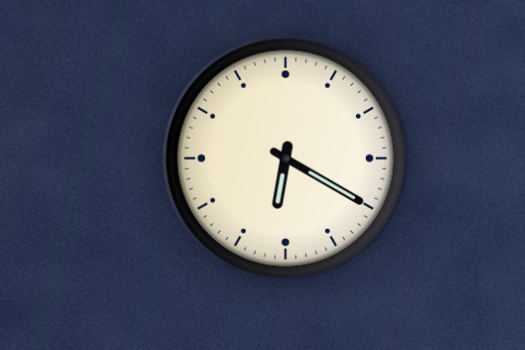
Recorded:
**6:20**
